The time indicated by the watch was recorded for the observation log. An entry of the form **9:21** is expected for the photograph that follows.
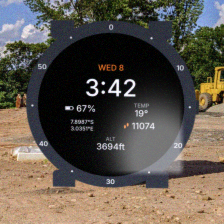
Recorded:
**3:42**
